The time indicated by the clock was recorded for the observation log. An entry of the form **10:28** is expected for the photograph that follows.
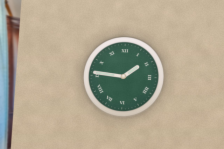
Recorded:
**1:46**
